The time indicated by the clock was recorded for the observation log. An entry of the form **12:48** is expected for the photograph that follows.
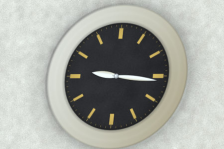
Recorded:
**9:16**
